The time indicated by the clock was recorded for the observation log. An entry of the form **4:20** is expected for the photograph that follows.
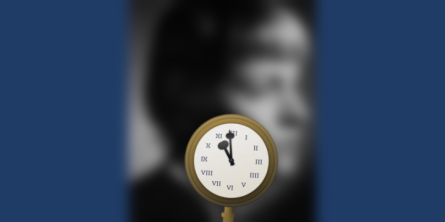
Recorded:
**10:59**
